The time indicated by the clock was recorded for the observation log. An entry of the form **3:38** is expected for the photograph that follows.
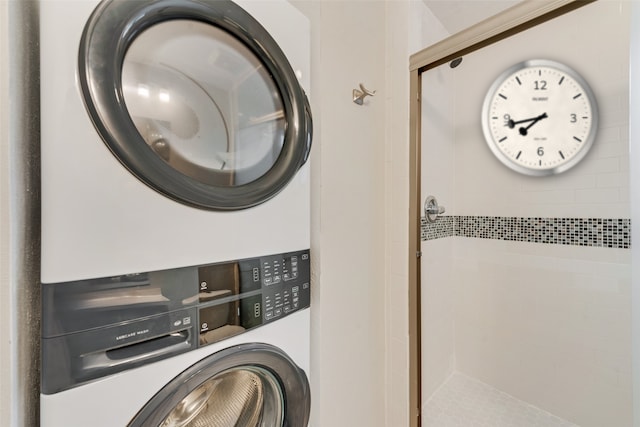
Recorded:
**7:43**
